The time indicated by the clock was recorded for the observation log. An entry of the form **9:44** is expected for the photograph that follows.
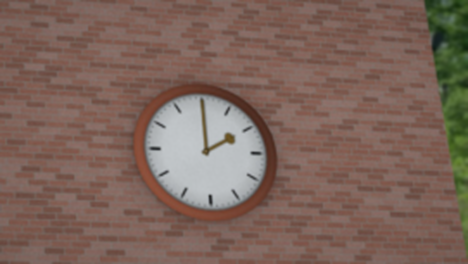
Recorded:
**2:00**
